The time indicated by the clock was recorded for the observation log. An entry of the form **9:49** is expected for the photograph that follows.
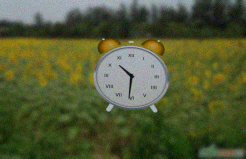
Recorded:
**10:31**
